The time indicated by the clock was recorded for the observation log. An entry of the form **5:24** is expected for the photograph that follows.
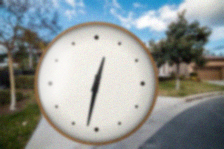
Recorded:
**12:32**
